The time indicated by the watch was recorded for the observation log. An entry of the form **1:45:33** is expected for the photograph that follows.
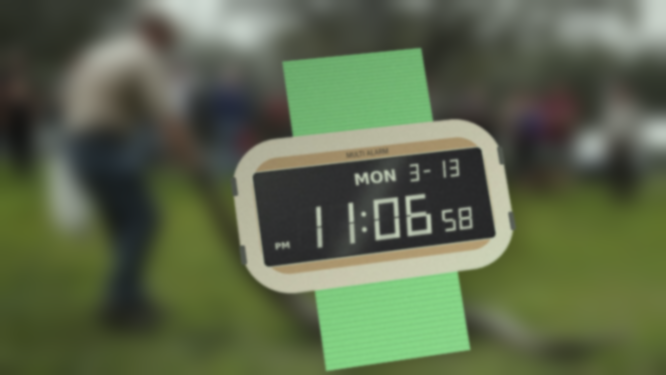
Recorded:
**11:06:58**
